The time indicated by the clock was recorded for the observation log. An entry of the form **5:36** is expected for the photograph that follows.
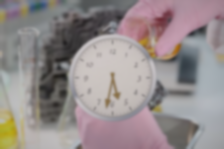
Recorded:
**5:32**
